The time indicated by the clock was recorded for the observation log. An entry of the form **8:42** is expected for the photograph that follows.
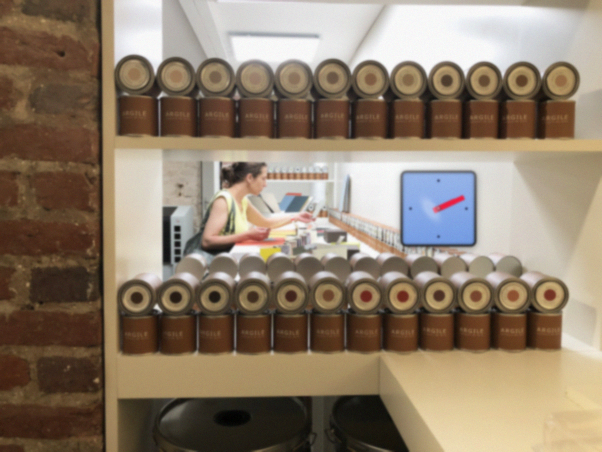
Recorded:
**2:11**
